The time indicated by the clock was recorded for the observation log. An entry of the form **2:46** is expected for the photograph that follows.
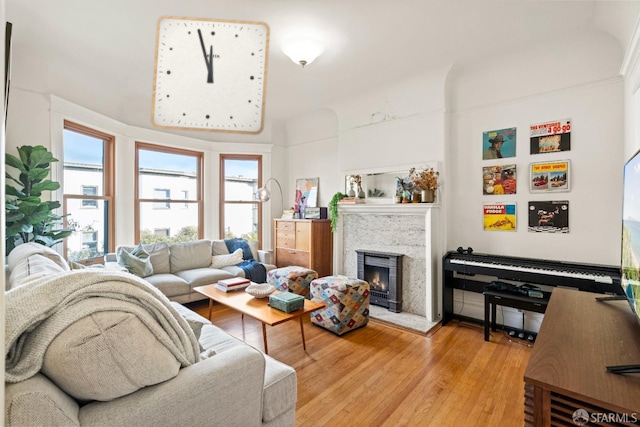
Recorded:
**11:57**
